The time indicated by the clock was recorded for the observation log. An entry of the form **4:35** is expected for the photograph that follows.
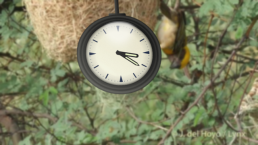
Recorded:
**3:21**
